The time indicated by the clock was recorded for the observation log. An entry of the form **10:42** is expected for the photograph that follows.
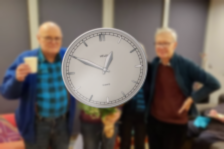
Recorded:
**12:50**
